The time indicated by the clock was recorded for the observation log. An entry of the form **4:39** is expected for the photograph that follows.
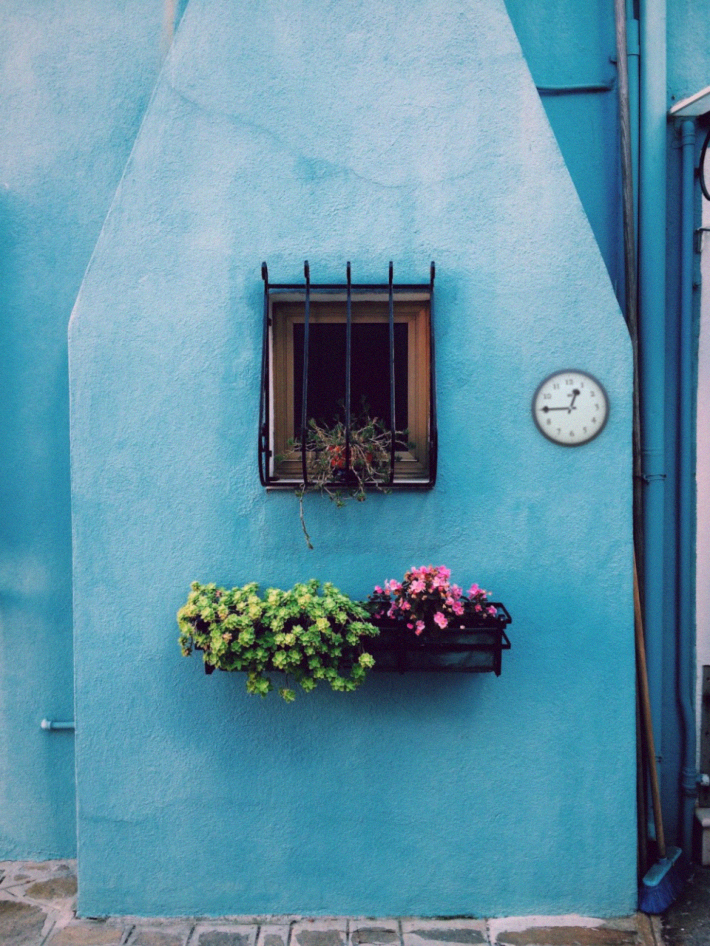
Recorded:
**12:45**
